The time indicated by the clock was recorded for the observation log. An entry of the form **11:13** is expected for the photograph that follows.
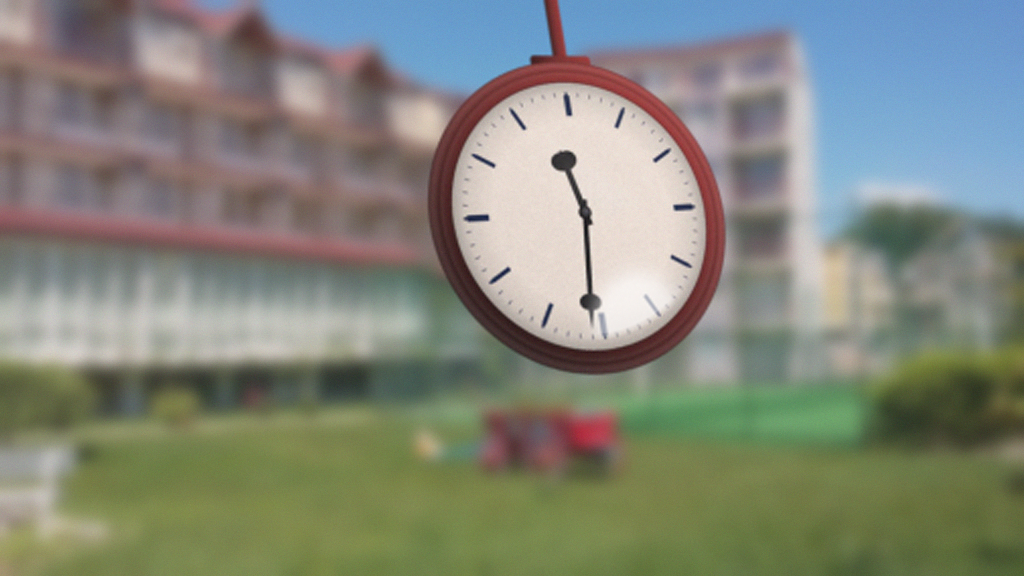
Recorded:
**11:31**
